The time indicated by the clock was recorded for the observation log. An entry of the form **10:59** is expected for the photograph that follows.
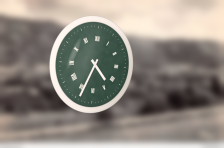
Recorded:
**4:34**
